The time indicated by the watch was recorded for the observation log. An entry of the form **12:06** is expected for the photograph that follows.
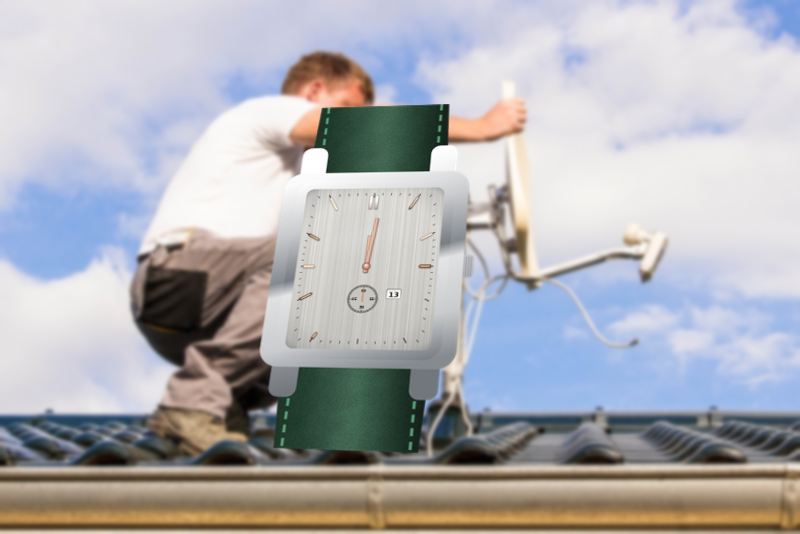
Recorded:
**12:01**
